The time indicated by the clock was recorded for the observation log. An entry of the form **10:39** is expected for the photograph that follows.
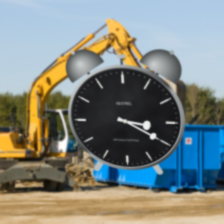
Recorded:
**3:20**
